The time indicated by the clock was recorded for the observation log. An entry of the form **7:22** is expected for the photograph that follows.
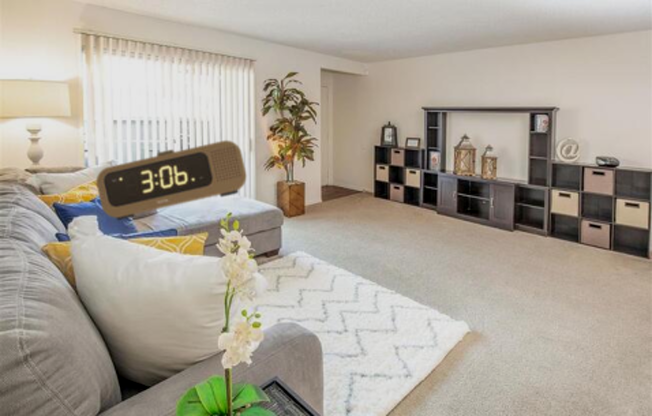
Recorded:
**3:06**
